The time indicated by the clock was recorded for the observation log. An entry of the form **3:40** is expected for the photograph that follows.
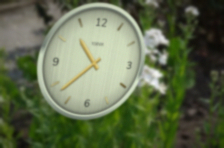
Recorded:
**10:38**
